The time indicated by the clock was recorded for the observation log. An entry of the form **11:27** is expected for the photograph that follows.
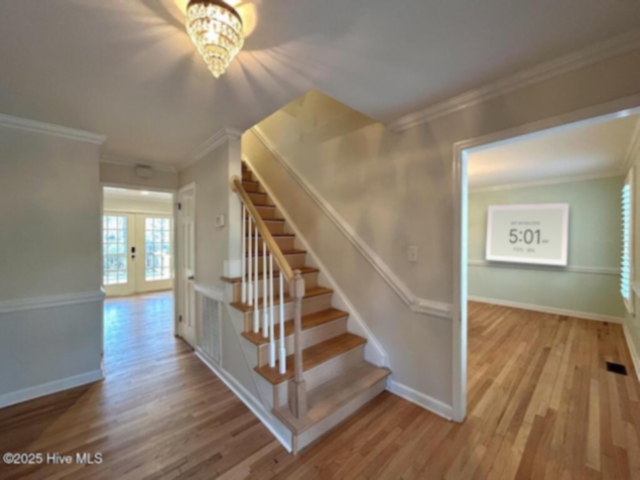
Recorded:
**5:01**
